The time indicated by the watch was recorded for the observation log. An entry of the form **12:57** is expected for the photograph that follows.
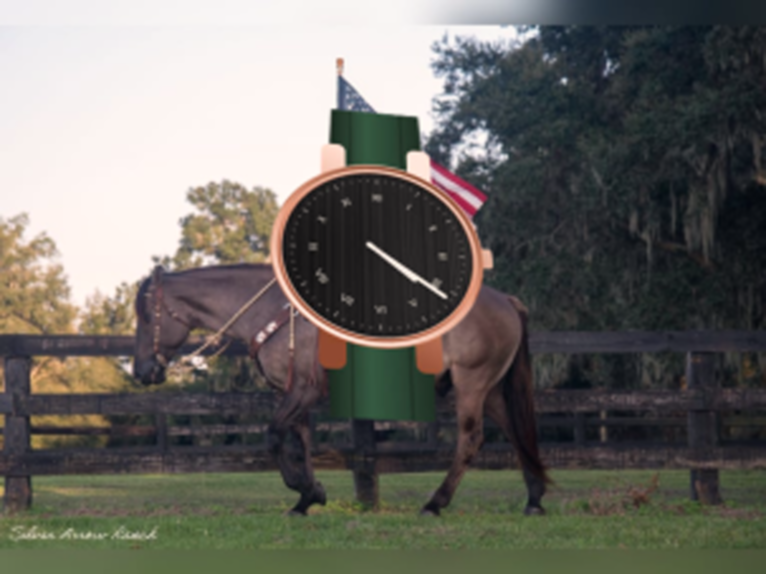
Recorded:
**4:21**
